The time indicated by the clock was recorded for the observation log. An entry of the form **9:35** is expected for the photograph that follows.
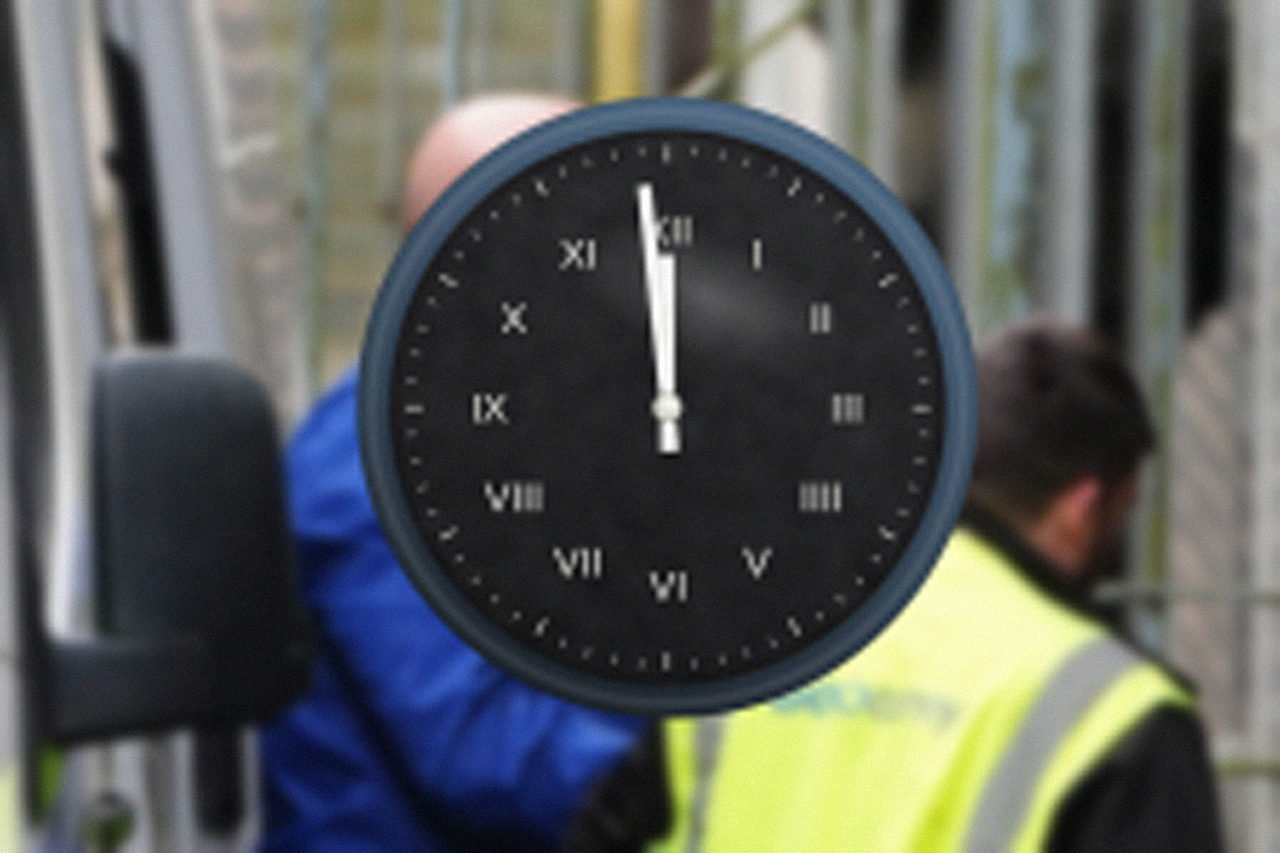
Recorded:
**11:59**
